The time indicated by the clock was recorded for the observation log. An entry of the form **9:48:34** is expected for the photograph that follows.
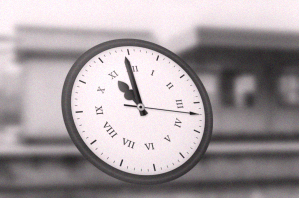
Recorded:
**10:59:17**
